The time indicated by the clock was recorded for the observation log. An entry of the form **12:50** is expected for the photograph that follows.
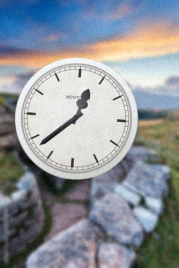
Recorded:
**12:38**
